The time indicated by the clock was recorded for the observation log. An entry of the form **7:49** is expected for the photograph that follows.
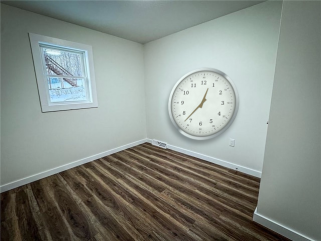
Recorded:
**12:37**
